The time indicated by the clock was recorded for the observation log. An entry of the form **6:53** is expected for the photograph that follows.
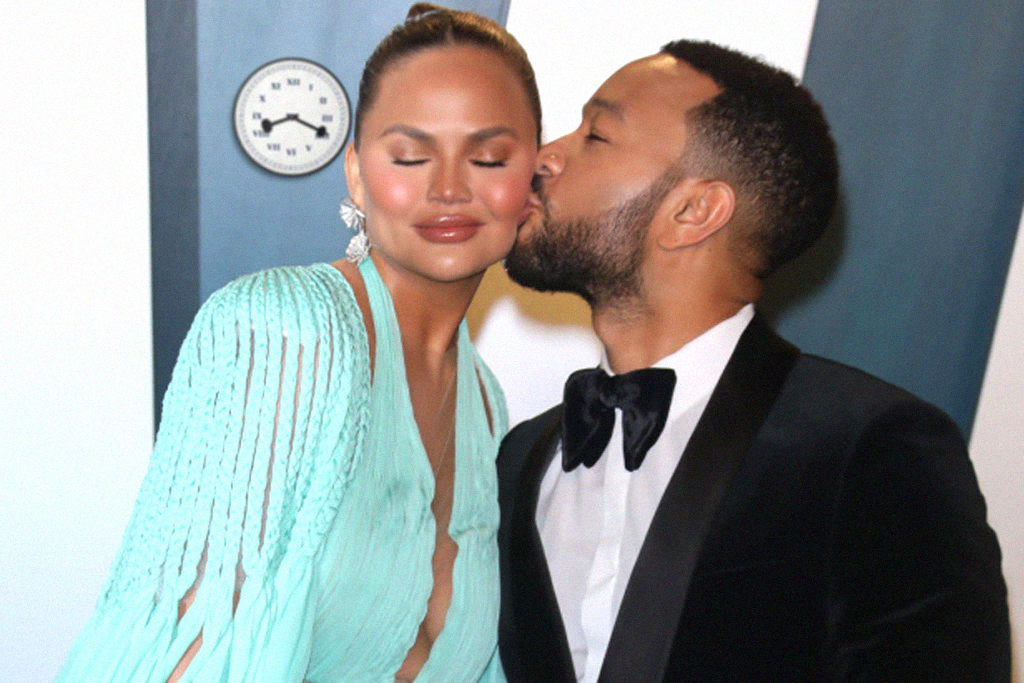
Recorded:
**8:19**
